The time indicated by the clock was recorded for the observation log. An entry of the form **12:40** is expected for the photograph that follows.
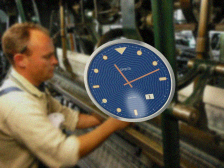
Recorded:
**11:12**
